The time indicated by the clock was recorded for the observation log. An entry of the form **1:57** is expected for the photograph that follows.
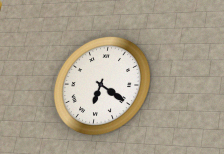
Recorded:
**6:20**
